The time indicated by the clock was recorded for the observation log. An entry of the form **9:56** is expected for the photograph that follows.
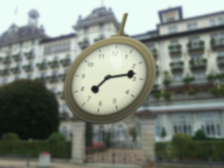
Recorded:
**7:13**
